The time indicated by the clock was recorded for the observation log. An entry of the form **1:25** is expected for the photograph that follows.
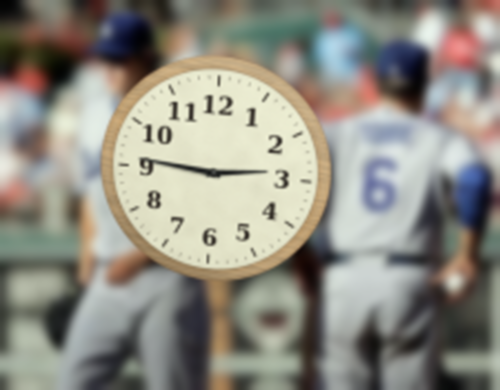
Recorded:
**2:46**
